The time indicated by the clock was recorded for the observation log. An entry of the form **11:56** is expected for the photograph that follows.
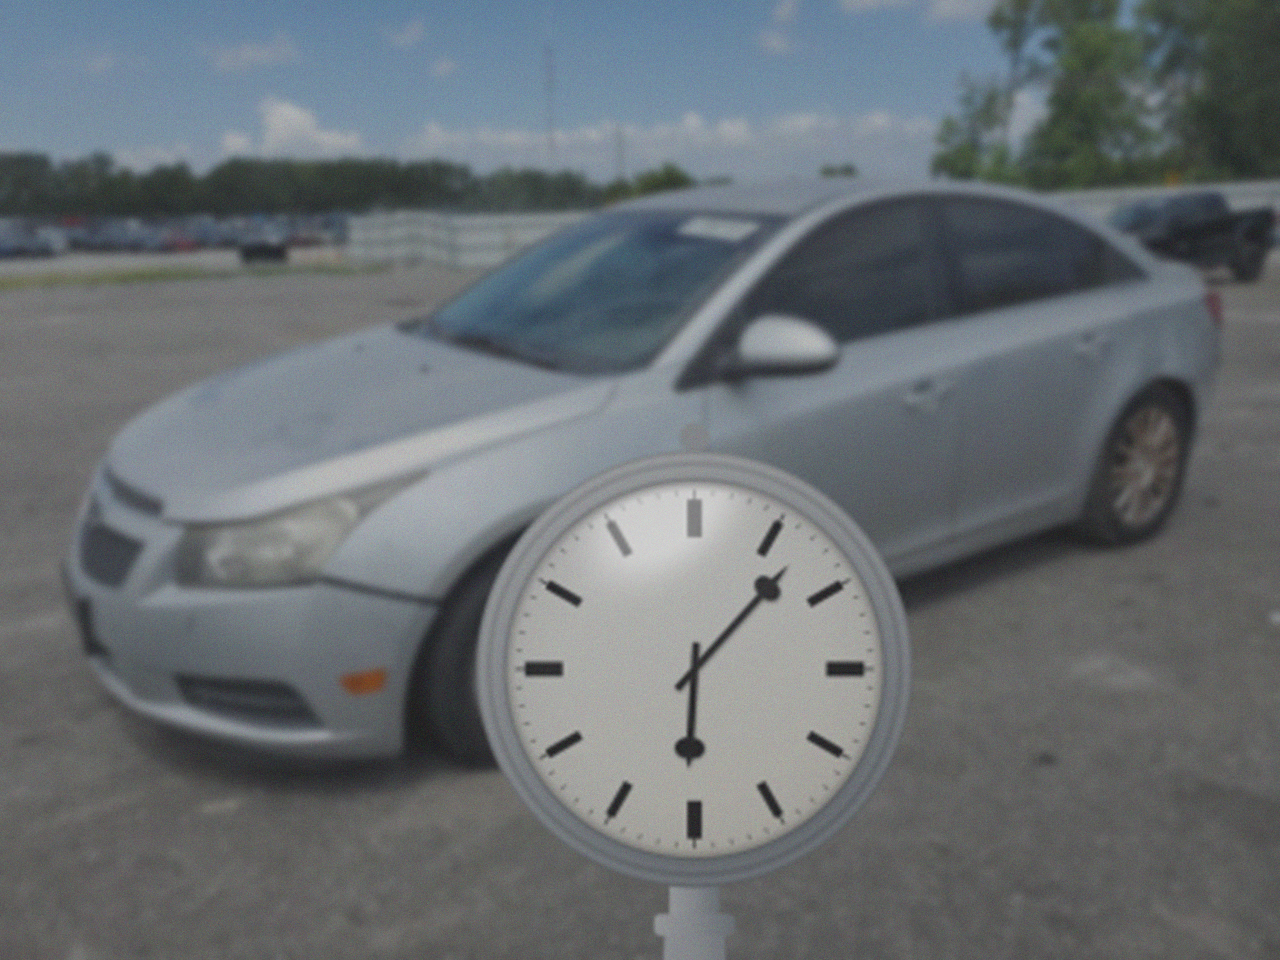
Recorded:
**6:07**
